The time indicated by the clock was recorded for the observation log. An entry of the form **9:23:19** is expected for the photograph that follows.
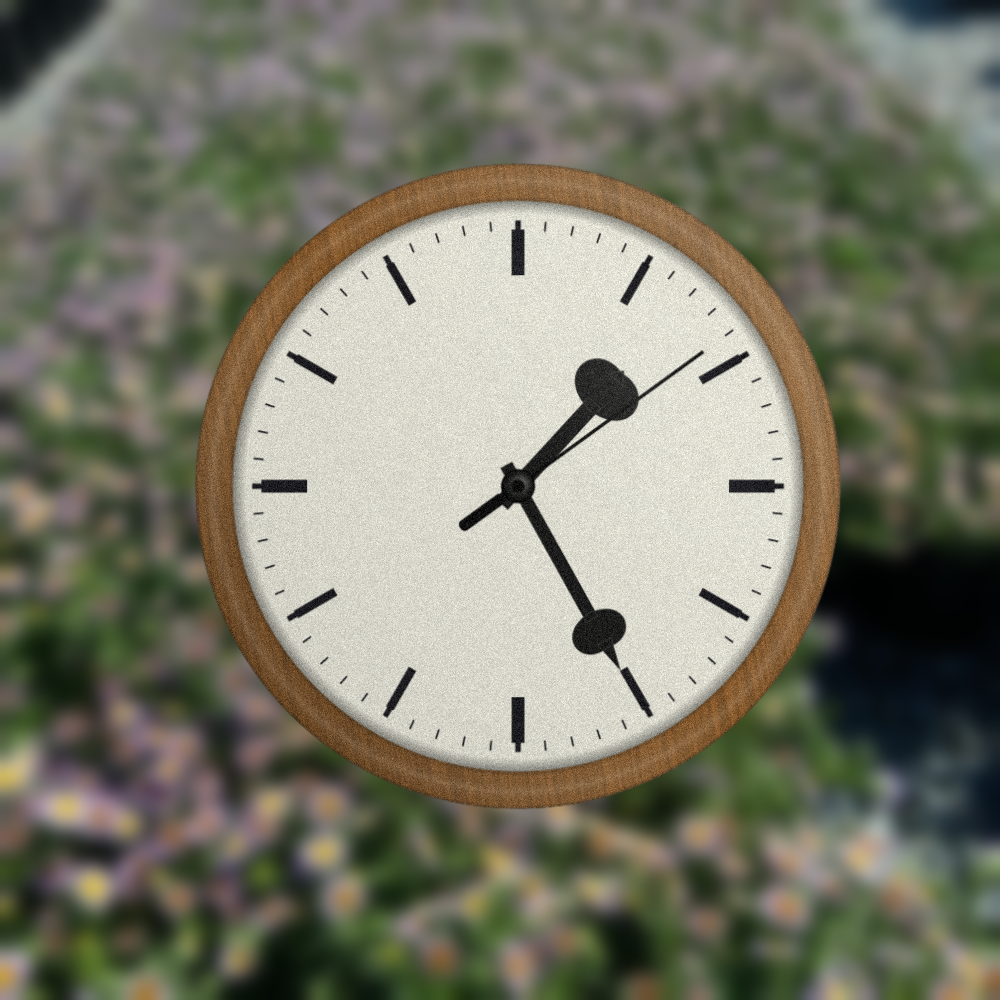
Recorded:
**1:25:09**
